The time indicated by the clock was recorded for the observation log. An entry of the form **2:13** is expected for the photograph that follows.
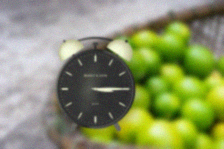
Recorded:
**3:15**
